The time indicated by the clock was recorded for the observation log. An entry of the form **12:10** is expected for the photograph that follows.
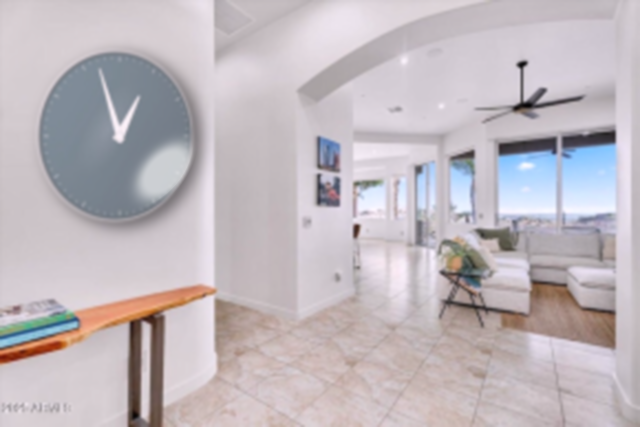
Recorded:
**12:57**
